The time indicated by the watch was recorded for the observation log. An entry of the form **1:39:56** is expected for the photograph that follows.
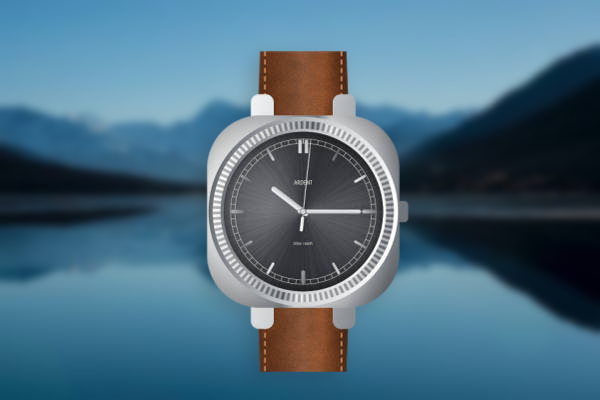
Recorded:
**10:15:01**
